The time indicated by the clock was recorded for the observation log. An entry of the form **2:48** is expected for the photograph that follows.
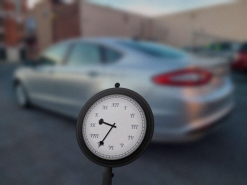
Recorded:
**9:35**
